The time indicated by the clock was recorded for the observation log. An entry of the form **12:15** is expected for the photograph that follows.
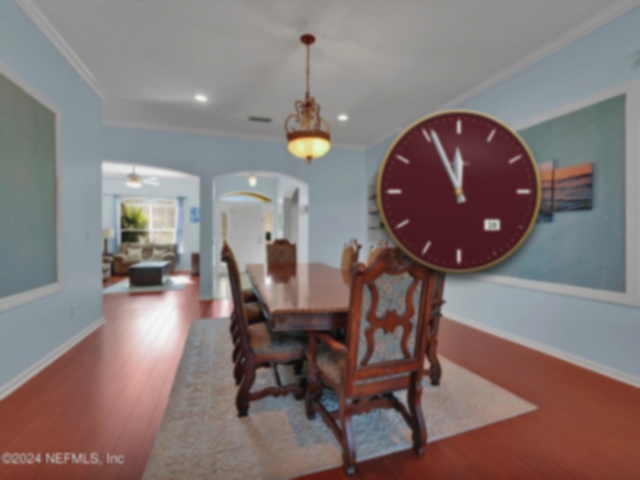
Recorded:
**11:56**
